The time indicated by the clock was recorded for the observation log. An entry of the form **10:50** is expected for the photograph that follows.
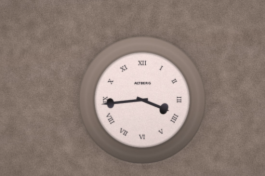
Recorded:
**3:44**
